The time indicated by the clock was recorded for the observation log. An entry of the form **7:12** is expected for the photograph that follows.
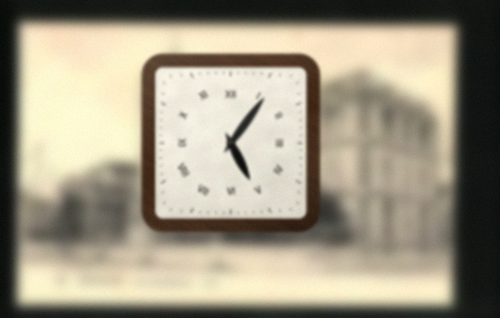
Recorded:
**5:06**
